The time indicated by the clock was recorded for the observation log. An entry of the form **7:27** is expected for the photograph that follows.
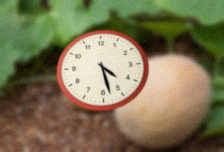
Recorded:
**4:28**
